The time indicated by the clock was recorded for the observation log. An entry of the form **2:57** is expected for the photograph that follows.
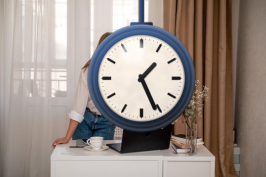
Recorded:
**1:26**
